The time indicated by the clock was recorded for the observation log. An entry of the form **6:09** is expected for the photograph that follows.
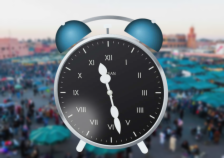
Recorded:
**11:28**
